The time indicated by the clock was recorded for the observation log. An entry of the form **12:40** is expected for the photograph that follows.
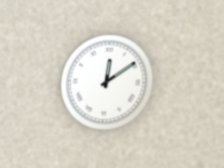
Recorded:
**12:09**
